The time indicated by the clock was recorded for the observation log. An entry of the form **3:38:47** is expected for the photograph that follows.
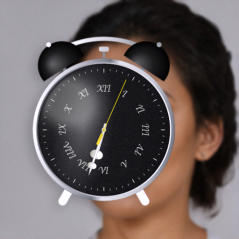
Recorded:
**6:33:04**
